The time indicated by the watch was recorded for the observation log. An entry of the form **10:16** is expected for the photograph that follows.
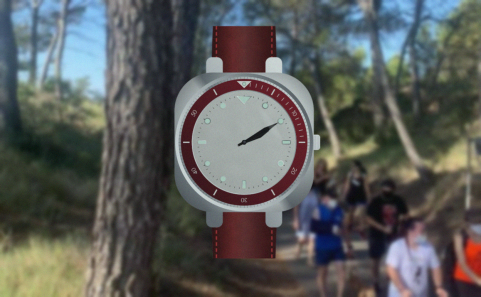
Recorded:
**2:10**
